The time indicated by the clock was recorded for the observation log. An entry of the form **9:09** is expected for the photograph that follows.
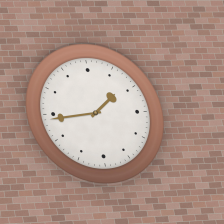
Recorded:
**1:44**
